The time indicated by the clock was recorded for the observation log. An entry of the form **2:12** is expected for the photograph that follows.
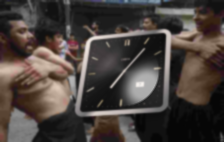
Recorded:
**7:06**
